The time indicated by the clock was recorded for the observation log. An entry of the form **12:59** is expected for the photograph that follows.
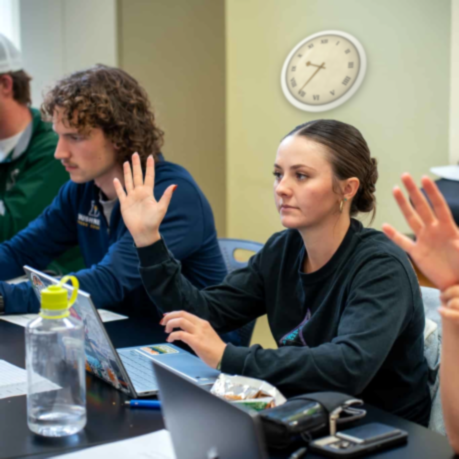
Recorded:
**9:36**
